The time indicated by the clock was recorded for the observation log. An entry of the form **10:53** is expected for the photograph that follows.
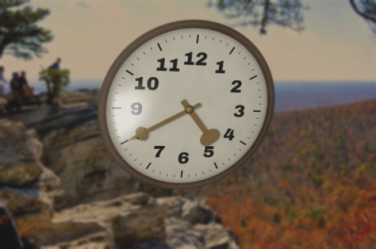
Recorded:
**4:40**
